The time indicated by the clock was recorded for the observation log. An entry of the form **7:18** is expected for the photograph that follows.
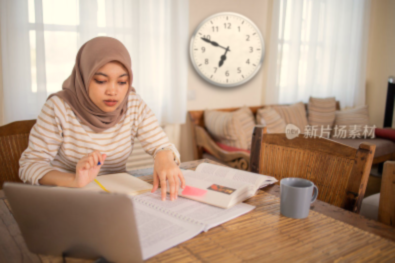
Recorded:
**6:49**
